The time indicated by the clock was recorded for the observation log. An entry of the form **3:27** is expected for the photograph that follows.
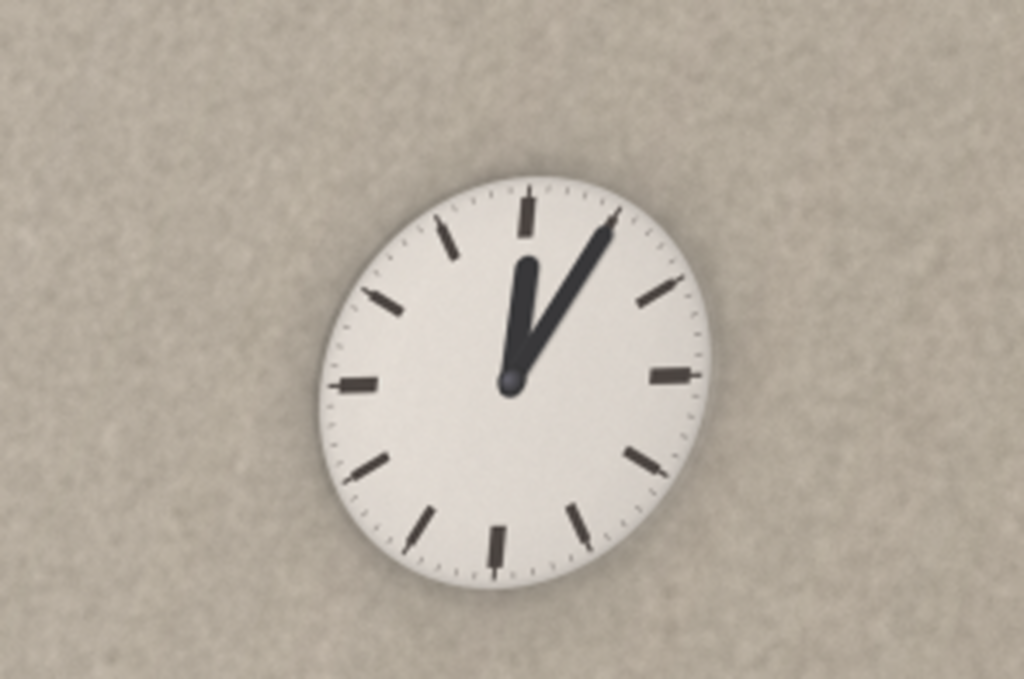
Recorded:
**12:05**
